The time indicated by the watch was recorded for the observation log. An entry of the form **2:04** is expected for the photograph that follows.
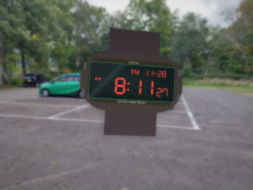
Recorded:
**8:11**
